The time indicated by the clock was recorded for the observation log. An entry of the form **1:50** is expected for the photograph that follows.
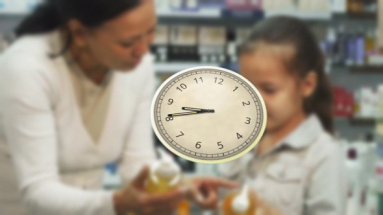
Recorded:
**8:41**
